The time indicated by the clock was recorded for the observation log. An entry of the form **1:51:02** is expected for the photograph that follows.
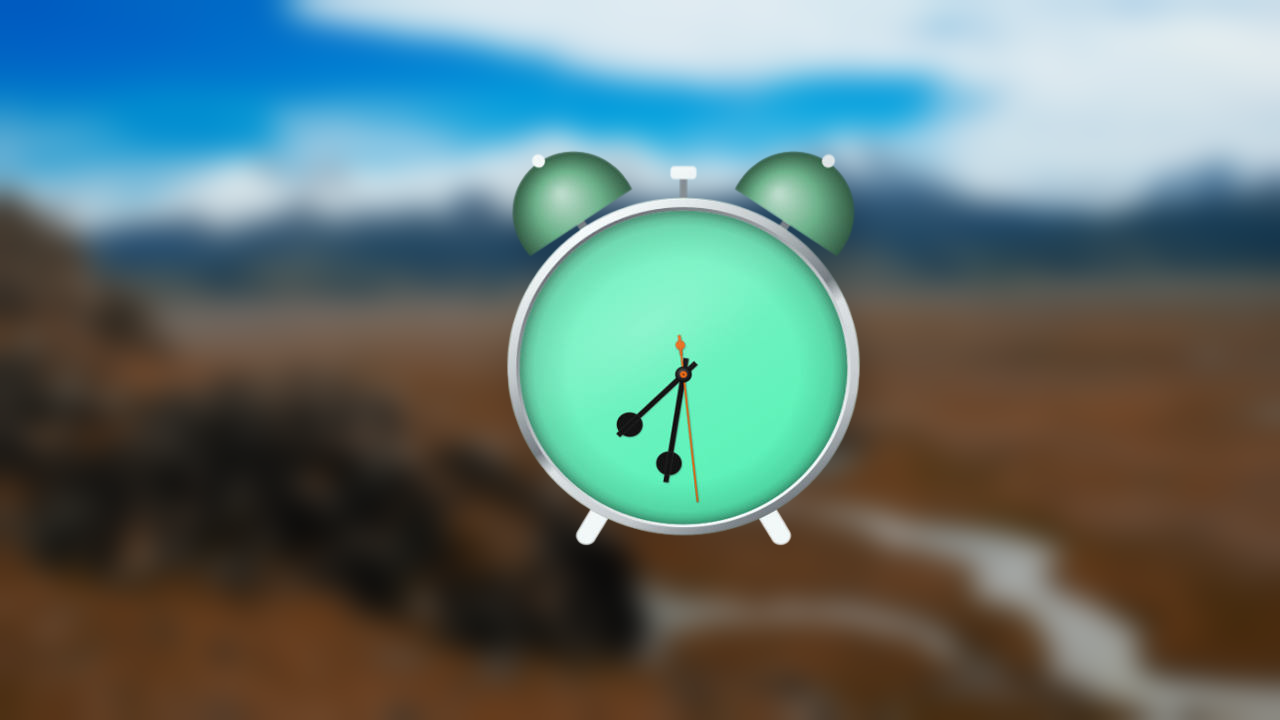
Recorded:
**7:31:29**
